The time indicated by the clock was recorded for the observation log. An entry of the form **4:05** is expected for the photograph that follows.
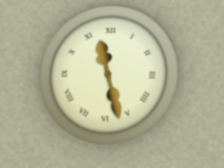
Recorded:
**11:27**
